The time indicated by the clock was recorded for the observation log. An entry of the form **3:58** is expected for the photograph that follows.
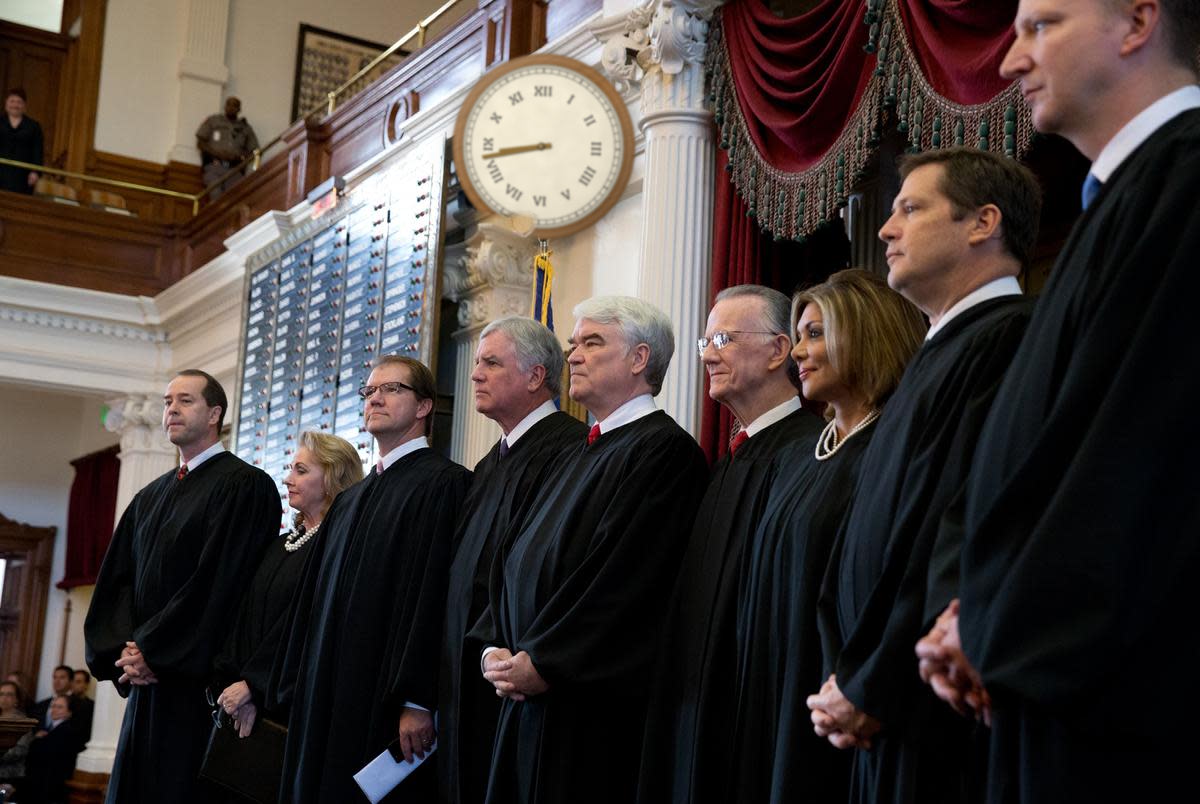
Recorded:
**8:43**
